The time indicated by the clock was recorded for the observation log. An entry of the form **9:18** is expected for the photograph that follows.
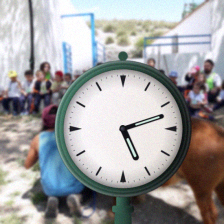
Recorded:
**5:12**
